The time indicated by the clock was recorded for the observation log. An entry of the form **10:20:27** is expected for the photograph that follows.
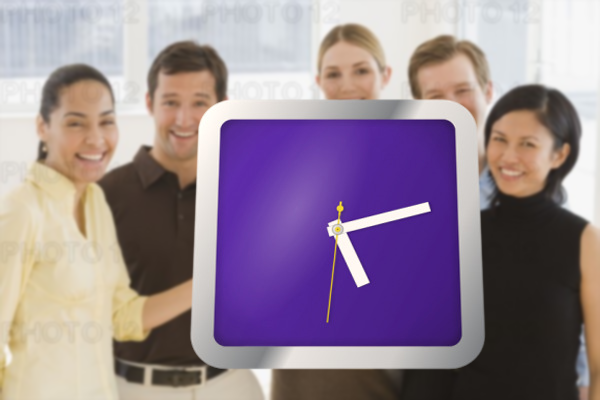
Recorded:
**5:12:31**
